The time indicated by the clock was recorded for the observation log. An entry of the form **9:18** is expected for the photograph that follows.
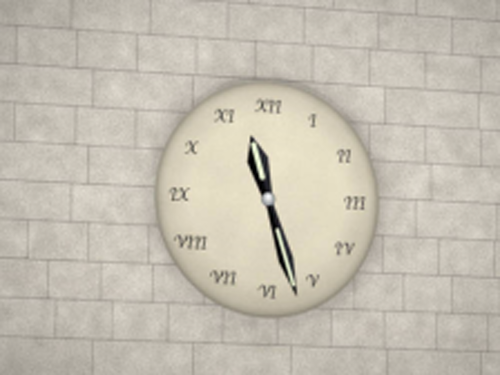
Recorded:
**11:27**
